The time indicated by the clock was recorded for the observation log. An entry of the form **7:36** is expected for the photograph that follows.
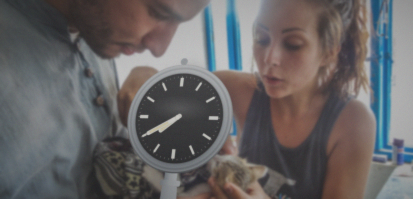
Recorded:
**7:40**
